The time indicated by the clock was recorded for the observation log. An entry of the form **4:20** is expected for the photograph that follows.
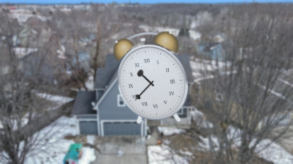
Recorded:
**10:39**
